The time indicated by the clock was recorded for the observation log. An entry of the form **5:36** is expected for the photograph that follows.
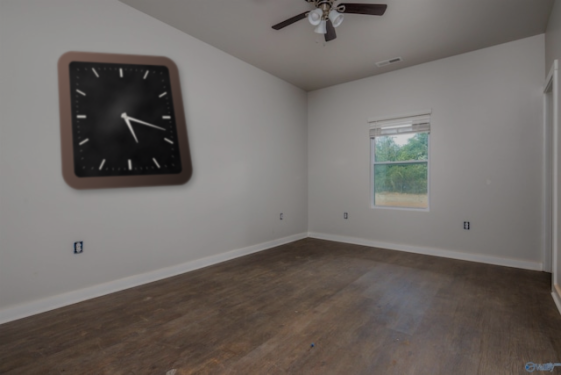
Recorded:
**5:18**
